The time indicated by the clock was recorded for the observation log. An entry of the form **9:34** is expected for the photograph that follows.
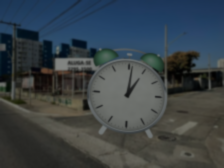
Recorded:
**1:01**
